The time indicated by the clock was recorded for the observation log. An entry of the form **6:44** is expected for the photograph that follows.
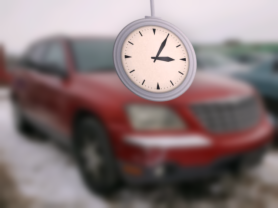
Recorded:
**3:05**
